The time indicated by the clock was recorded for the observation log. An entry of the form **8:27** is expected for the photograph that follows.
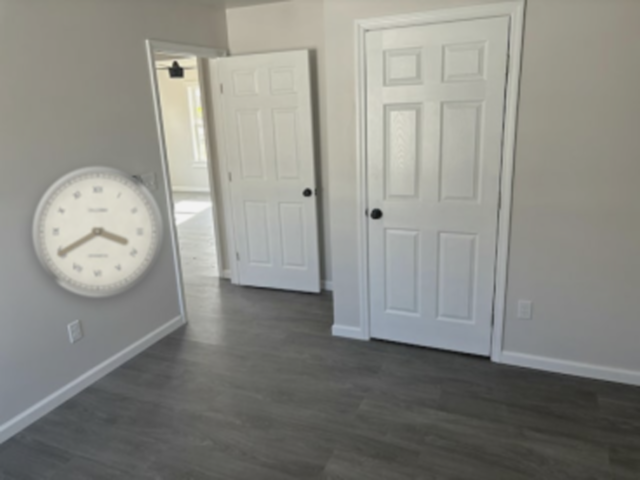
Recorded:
**3:40**
